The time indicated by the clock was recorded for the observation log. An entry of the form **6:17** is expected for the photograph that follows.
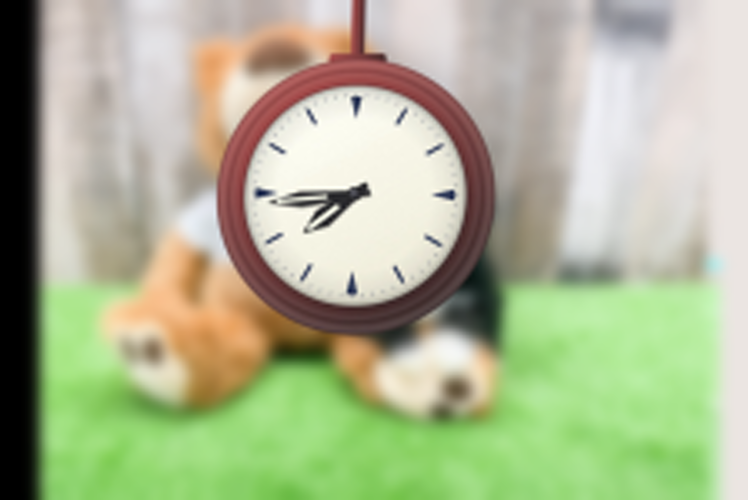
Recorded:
**7:44**
